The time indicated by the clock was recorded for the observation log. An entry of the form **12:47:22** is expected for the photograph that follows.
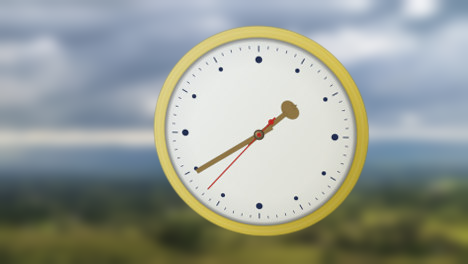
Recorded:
**1:39:37**
